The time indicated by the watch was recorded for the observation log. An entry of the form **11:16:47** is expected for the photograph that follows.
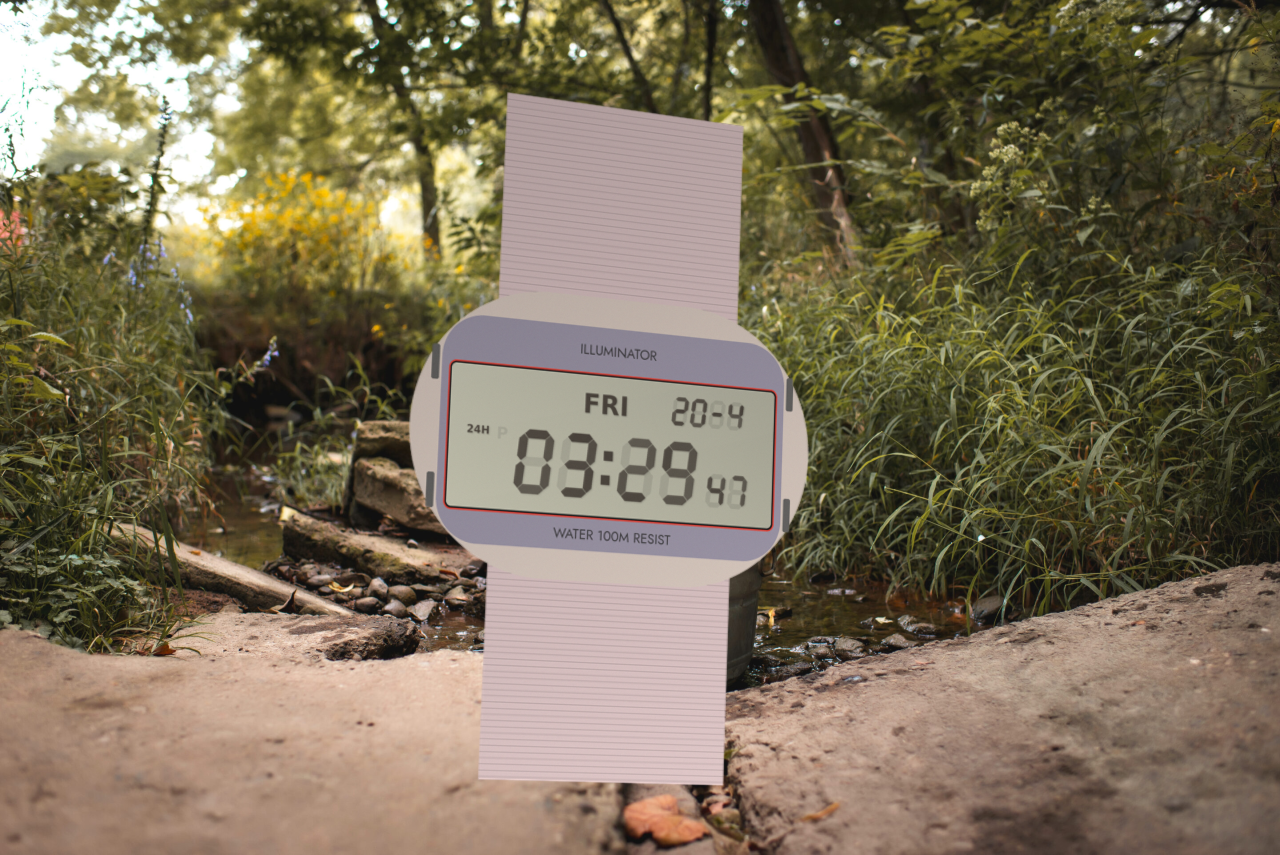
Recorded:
**3:29:47**
